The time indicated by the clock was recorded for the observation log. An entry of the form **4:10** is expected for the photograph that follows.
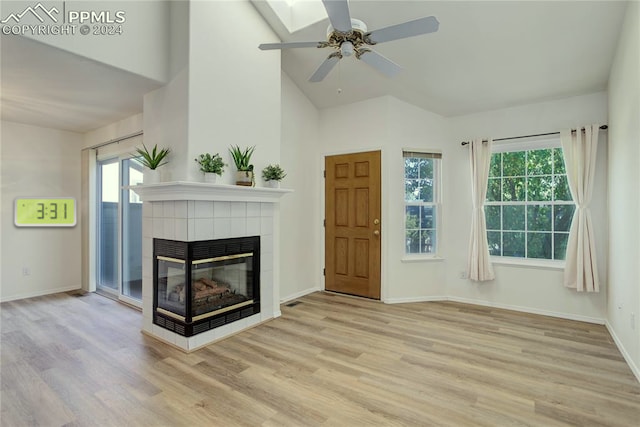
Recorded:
**3:31**
